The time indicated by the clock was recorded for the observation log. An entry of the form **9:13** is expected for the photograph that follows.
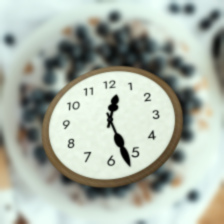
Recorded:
**12:27**
